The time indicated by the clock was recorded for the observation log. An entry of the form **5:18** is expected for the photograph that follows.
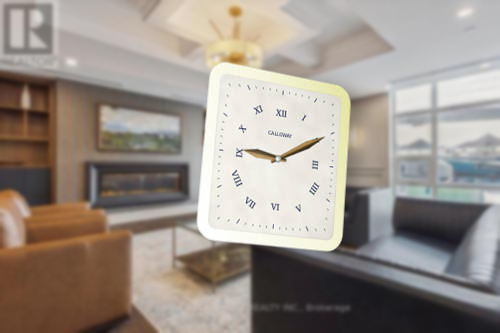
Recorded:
**9:10**
